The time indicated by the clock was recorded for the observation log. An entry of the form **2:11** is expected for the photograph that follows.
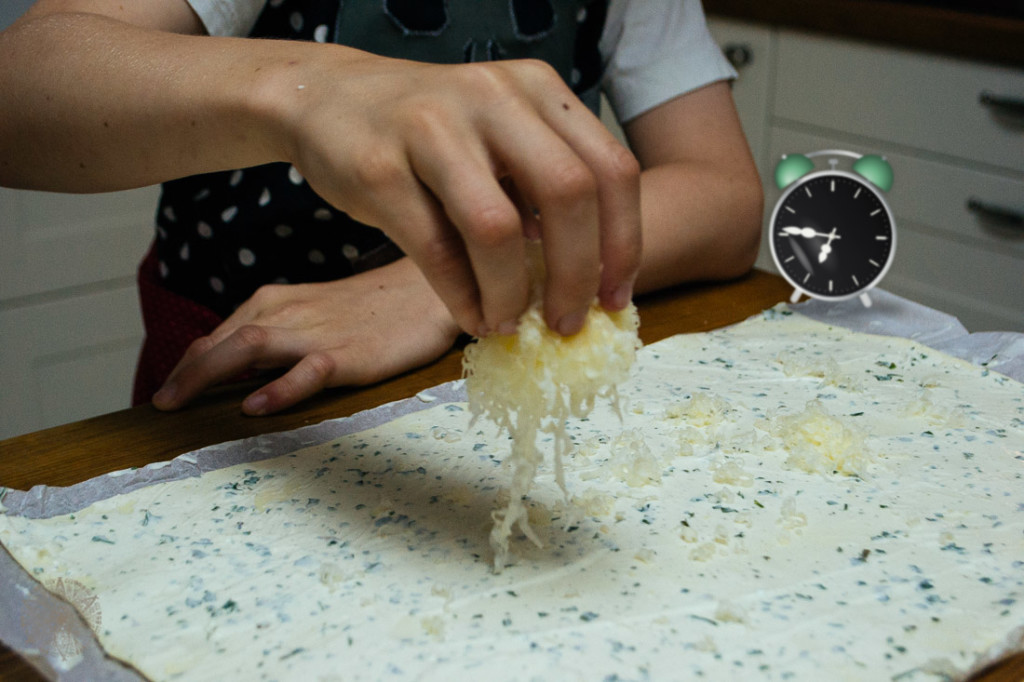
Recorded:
**6:46**
